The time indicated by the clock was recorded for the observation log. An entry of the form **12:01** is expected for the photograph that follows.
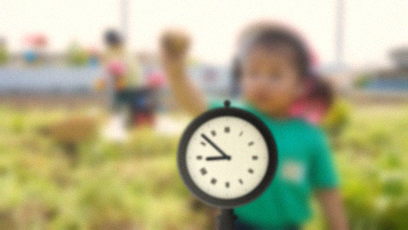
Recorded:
**8:52**
